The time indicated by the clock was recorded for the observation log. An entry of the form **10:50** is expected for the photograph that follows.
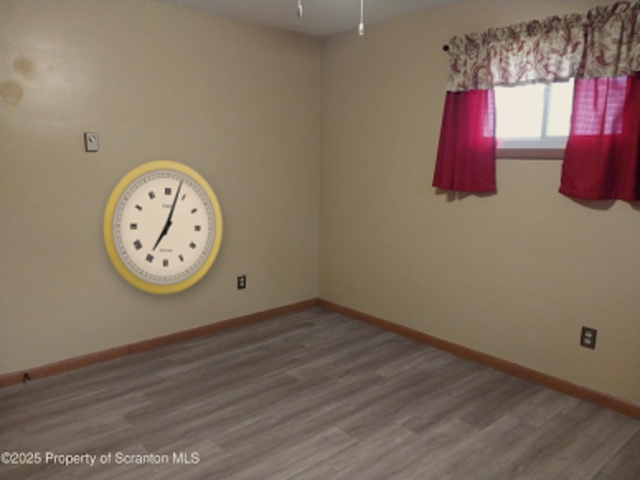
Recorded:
**7:03**
